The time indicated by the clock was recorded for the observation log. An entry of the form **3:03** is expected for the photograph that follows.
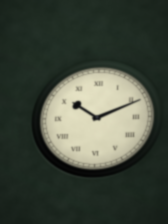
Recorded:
**10:11**
